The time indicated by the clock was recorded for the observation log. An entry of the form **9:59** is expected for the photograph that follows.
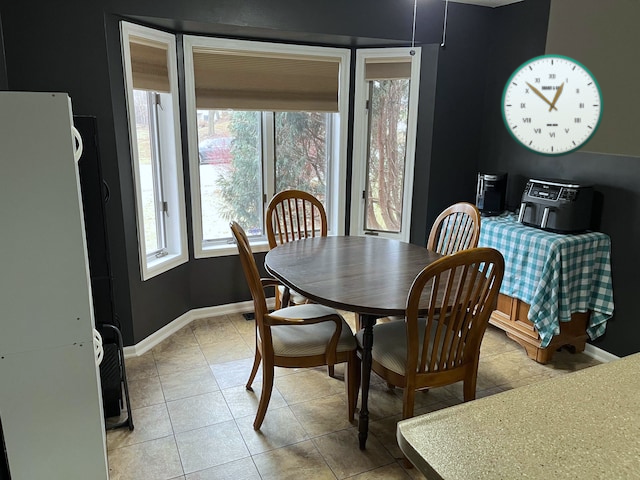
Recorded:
**12:52**
